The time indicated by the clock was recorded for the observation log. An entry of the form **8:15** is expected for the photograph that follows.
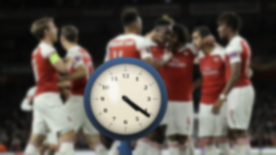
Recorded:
**4:21**
